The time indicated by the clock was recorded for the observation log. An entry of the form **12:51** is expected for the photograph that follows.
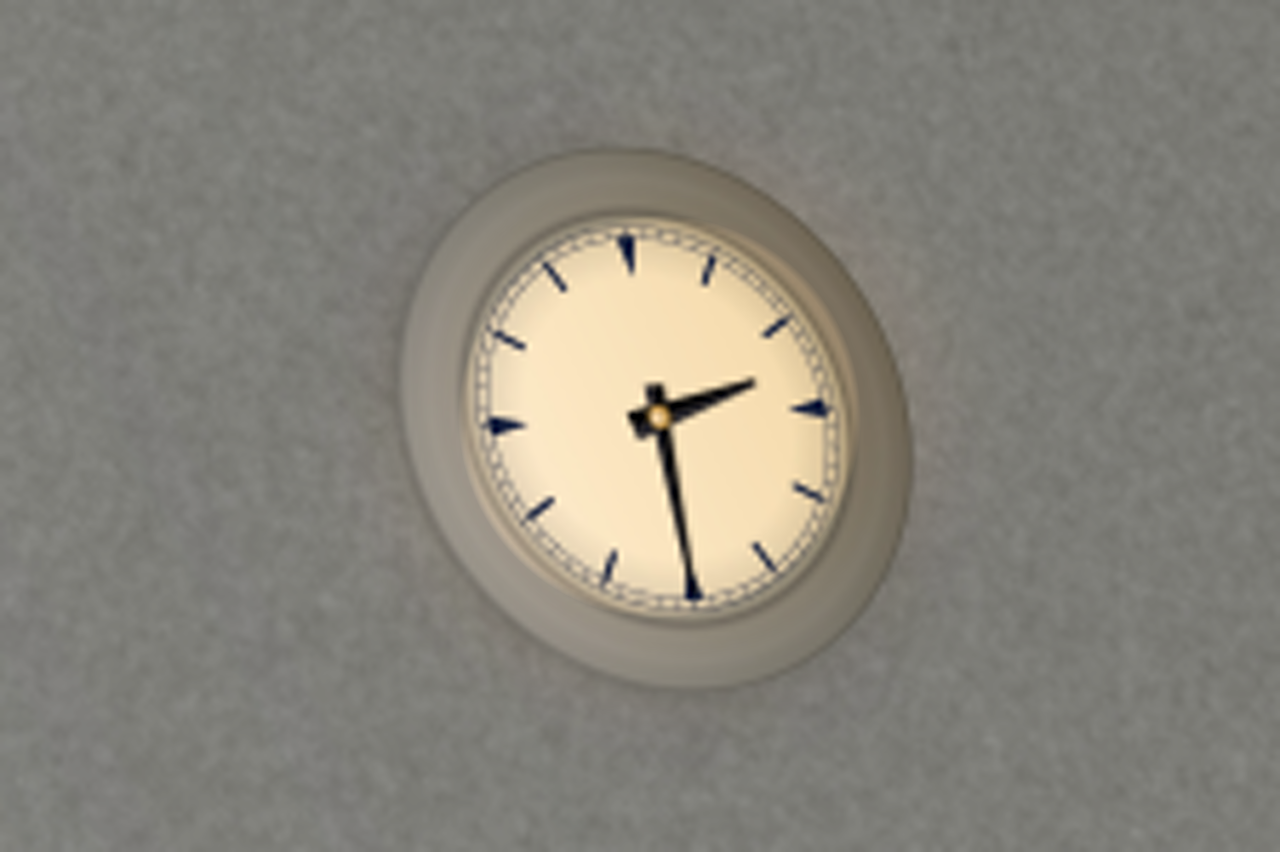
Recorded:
**2:30**
